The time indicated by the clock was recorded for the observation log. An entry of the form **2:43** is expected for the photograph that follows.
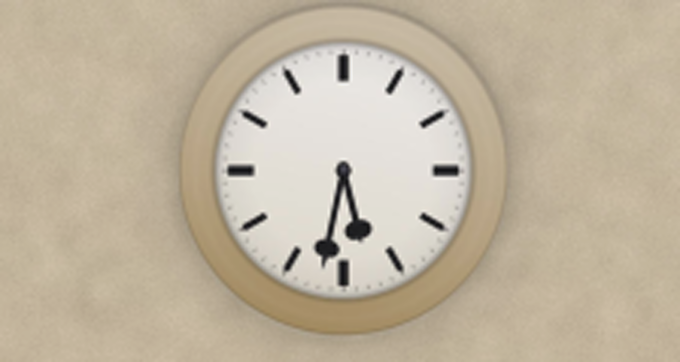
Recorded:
**5:32**
